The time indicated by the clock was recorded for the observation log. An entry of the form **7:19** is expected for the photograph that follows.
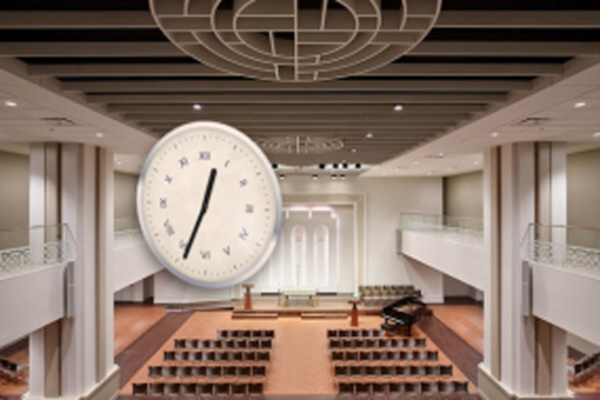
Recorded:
**12:34**
